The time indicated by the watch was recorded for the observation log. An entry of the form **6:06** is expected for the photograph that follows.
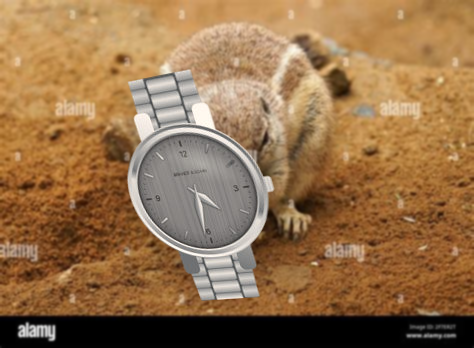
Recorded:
**4:31**
